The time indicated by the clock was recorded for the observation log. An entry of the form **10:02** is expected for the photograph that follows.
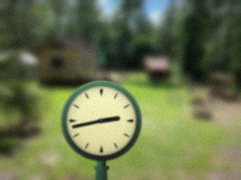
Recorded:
**2:43**
